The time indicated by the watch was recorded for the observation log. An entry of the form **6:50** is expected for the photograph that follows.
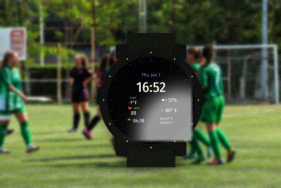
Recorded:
**16:52**
